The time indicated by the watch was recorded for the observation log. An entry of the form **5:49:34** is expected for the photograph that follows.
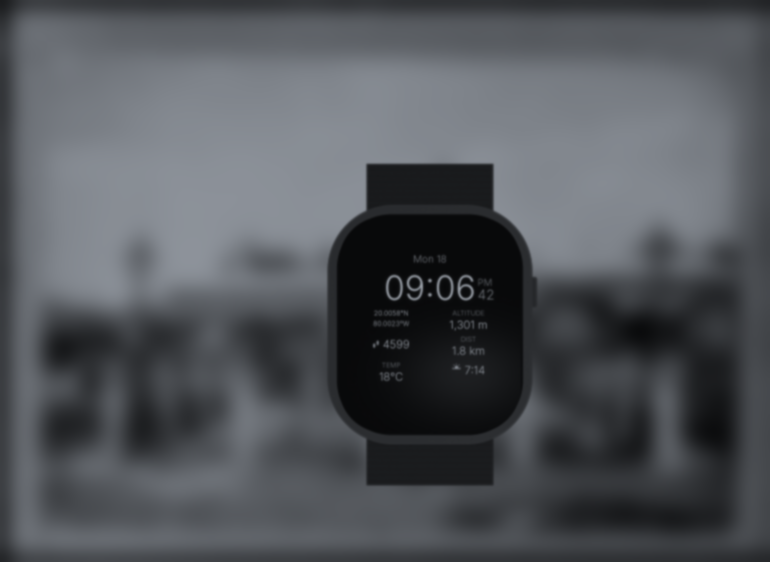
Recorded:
**9:06:42**
